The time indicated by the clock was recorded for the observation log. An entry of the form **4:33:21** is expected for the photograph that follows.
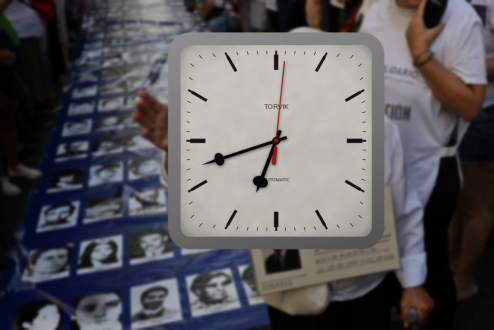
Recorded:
**6:42:01**
